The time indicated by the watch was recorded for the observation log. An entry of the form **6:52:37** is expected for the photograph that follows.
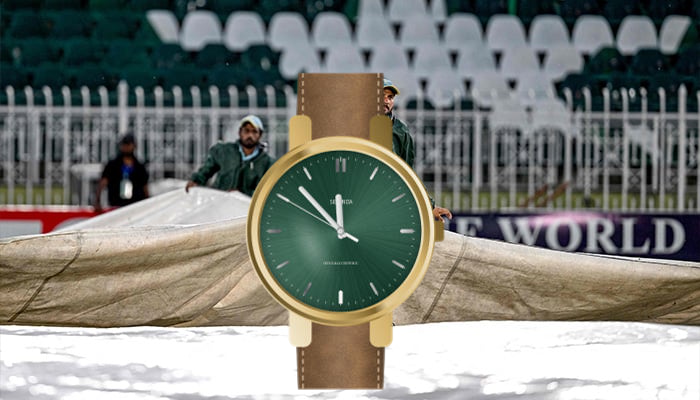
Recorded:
**11:52:50**
